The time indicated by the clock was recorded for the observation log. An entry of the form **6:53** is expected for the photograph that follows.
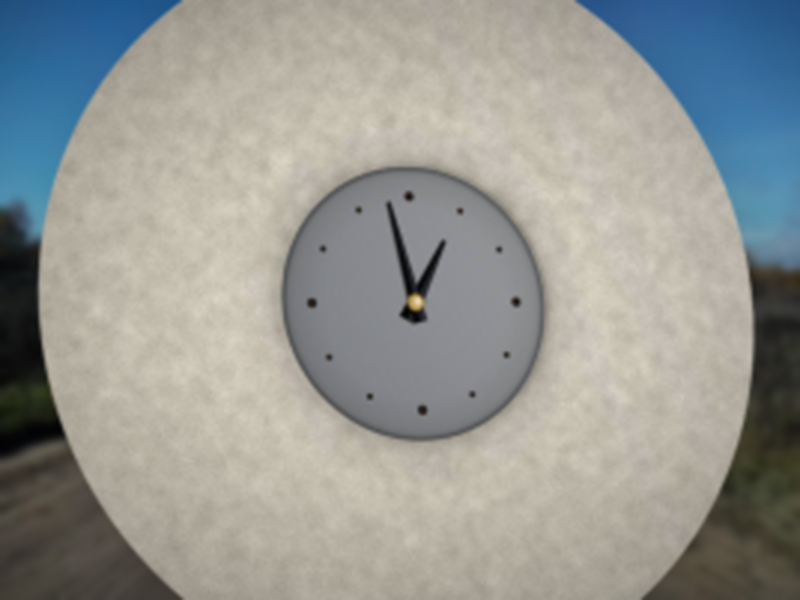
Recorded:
**12:58**
